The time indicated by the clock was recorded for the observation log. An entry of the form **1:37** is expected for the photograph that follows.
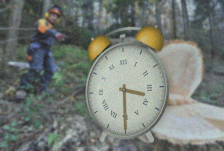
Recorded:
**3:30**
